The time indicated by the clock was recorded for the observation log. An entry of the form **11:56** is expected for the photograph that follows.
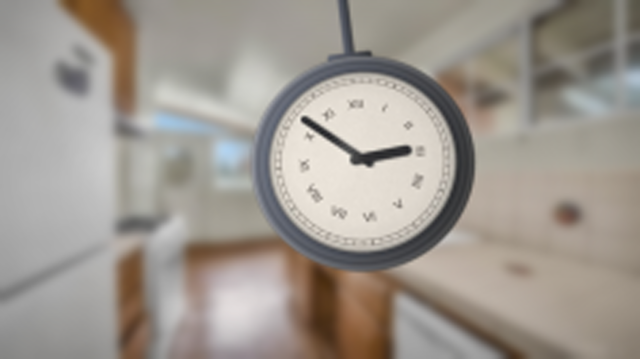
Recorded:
**2:52**
